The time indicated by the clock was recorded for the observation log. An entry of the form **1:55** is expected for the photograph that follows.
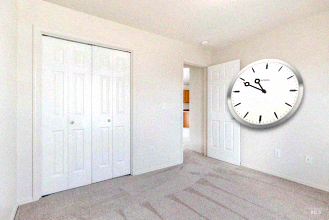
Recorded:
**10:49**
